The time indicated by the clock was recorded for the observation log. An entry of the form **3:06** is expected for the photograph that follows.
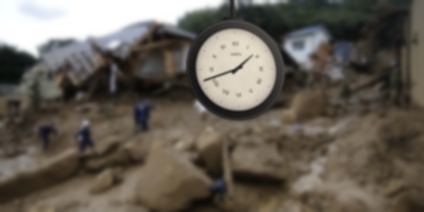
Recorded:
**1:42**
